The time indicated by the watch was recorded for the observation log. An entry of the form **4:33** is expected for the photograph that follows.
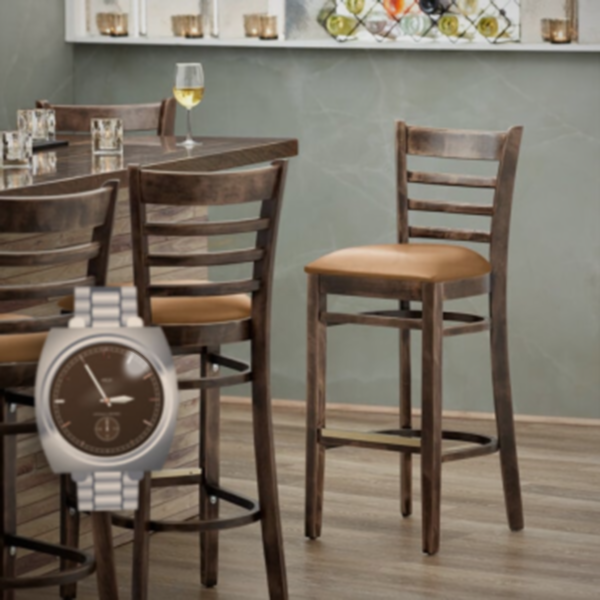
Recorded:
**2:55**
